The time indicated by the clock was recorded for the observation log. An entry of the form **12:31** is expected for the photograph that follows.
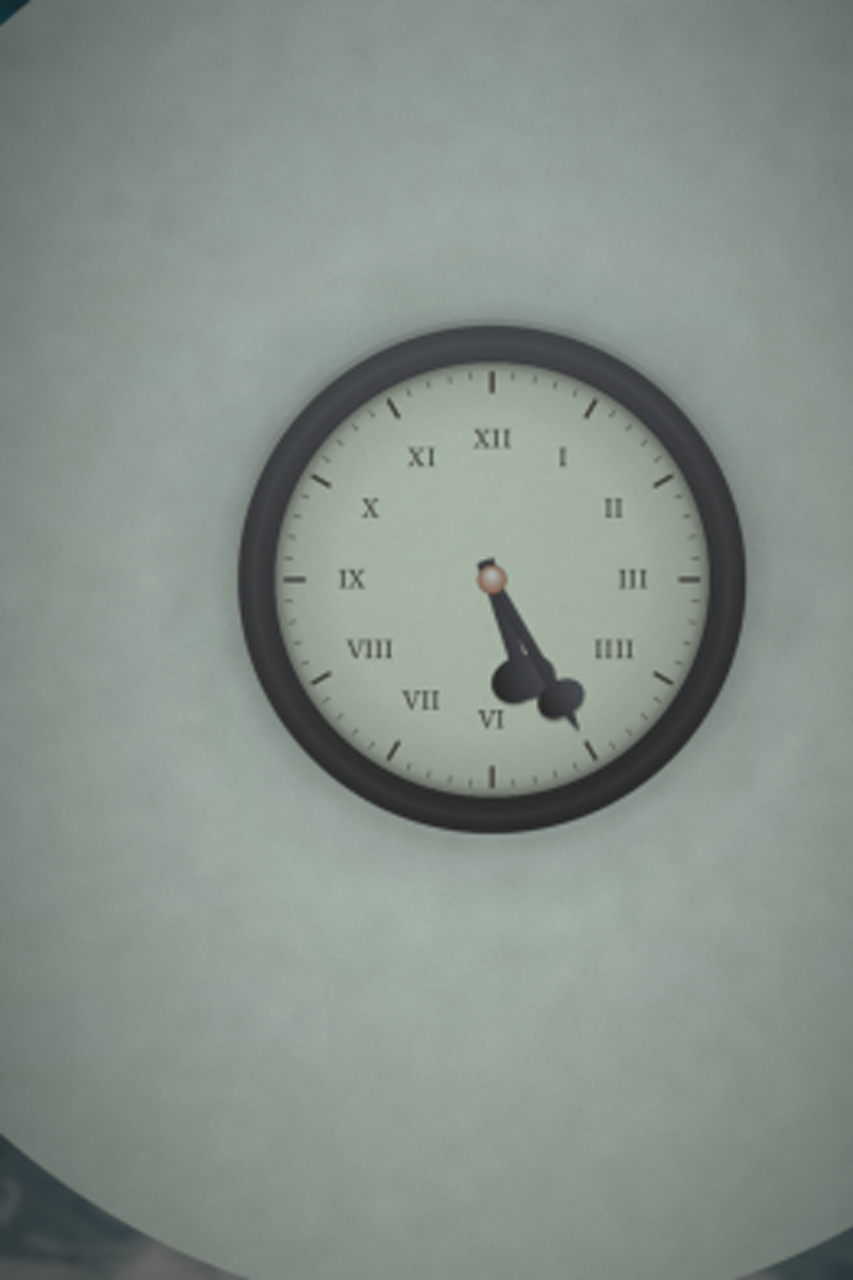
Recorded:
**5:25**
